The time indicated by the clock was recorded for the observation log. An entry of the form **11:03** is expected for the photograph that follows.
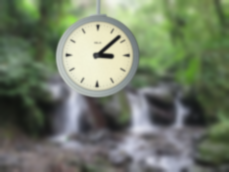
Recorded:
**3:08**
